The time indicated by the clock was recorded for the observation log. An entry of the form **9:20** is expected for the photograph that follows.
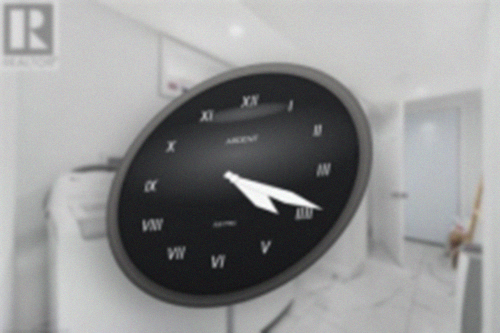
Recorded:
**4:19**
